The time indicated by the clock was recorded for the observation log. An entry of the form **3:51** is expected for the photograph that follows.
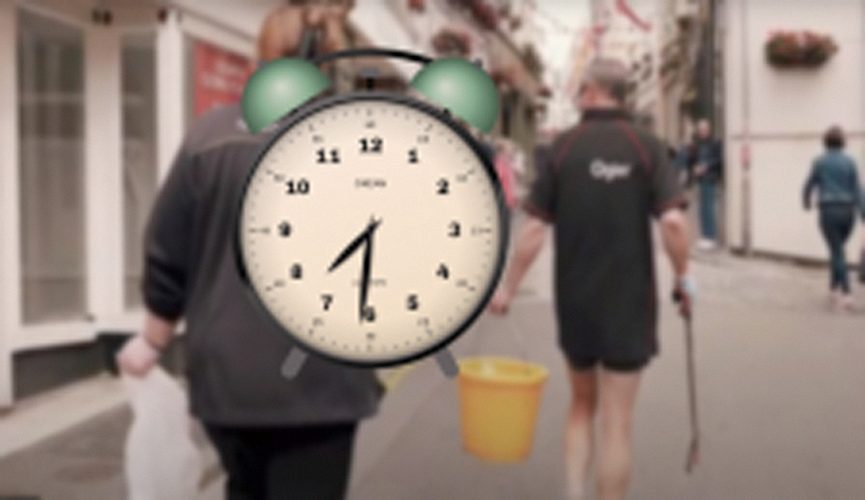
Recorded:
**7:31**
